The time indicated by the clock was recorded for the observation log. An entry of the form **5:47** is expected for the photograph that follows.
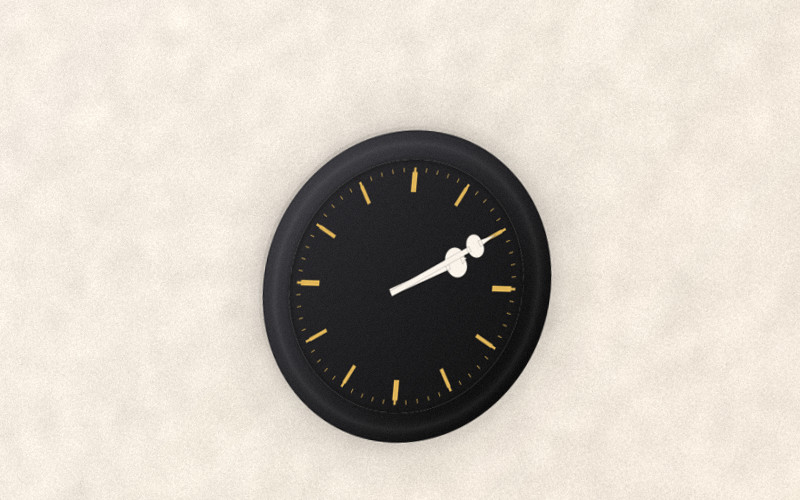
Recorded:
**2:10**
